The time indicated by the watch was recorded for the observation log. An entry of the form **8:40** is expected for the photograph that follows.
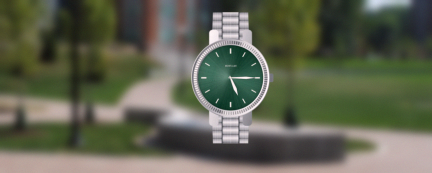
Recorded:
**5:15**
